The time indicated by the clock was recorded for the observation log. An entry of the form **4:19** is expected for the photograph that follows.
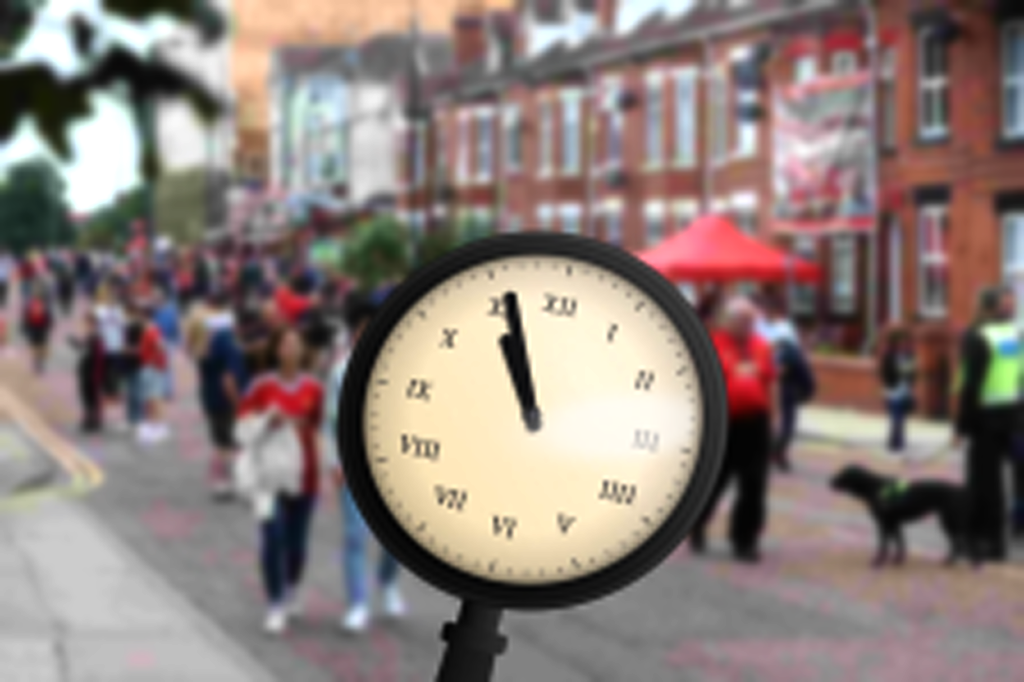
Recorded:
**10:56**
